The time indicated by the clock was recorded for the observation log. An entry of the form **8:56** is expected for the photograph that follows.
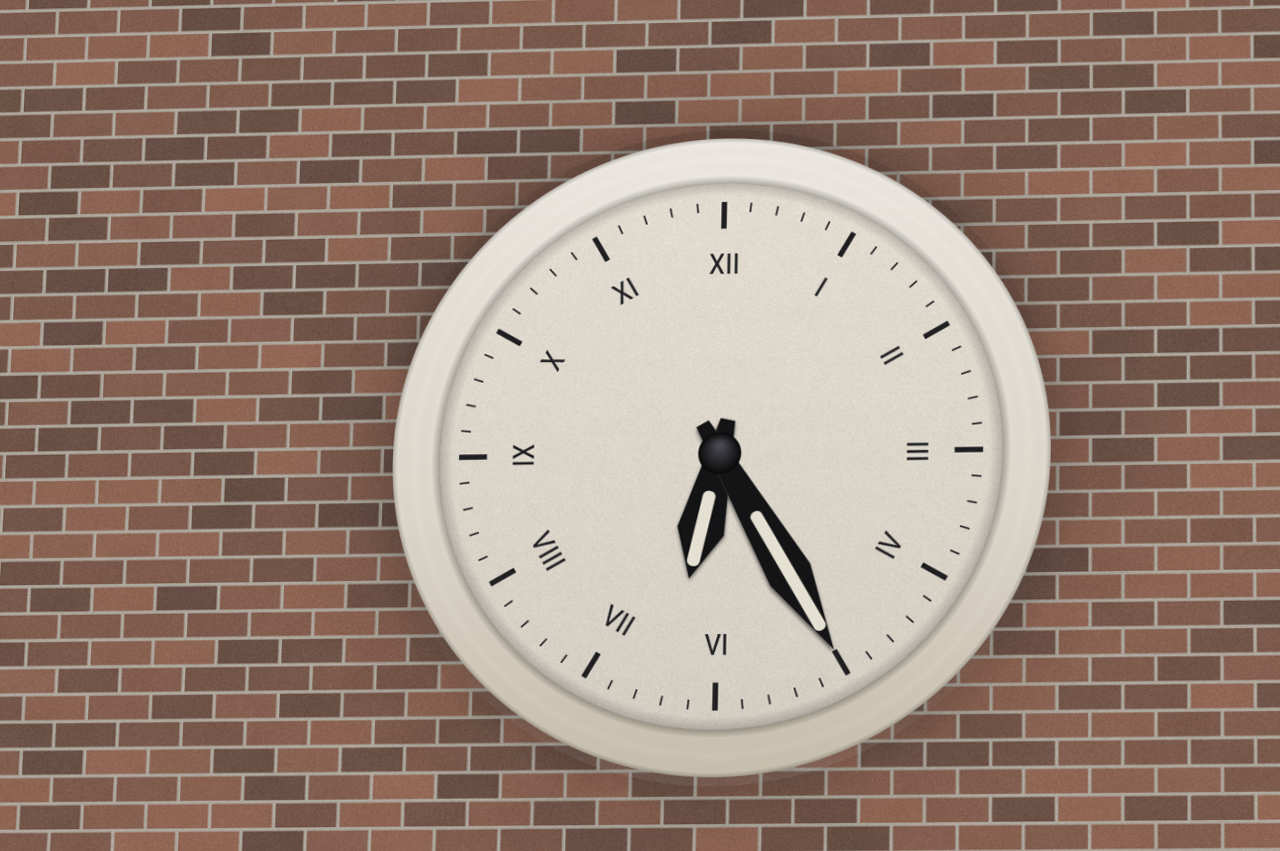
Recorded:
**6:25**
